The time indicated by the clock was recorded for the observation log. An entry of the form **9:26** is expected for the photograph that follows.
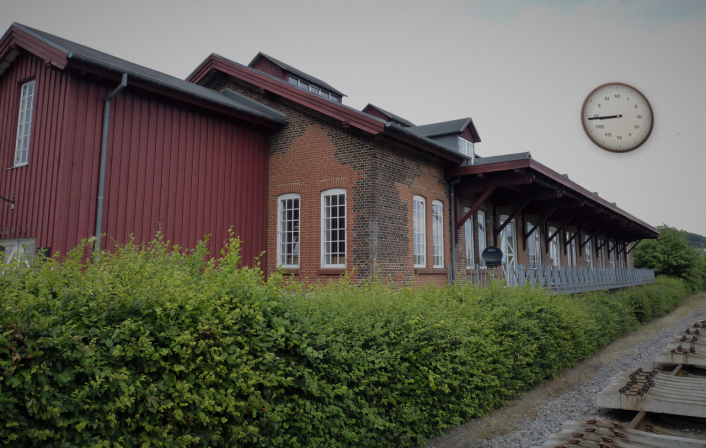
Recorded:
**8:44**
